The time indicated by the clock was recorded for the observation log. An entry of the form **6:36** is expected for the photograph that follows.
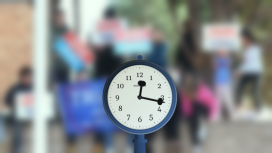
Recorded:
**12:17**
